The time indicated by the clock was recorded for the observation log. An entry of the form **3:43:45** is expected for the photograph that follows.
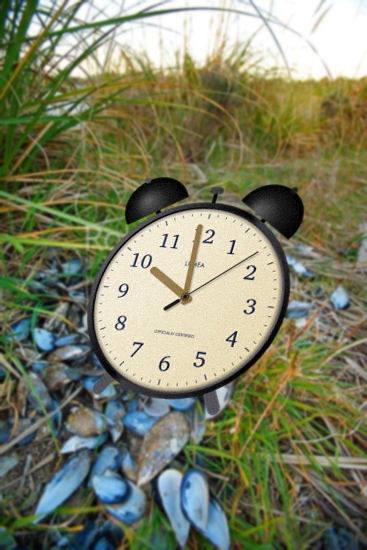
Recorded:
**9:59:08**
